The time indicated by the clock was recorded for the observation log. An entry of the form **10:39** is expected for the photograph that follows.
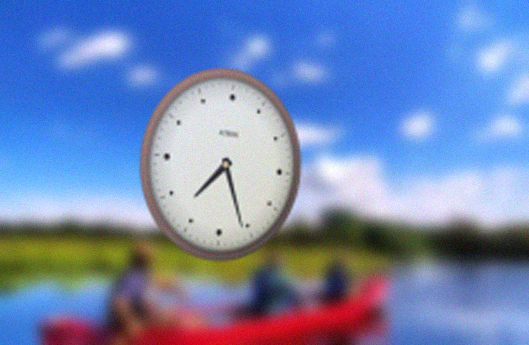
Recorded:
**7:26**
